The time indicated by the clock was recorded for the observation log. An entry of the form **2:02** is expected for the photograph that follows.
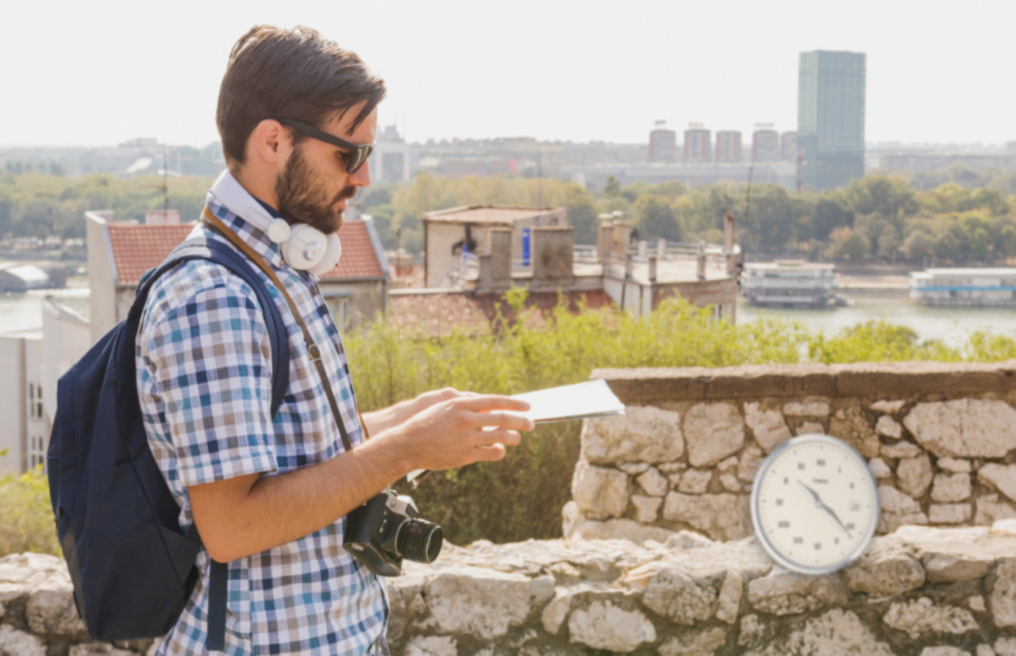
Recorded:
**10:22**
